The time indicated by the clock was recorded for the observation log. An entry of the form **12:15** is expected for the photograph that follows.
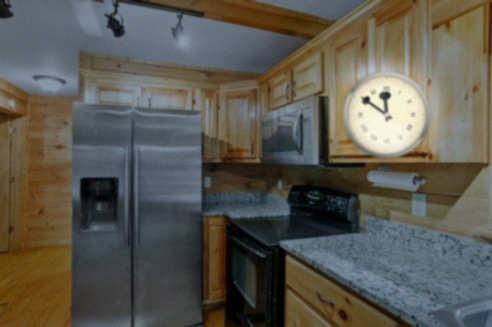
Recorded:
**11:51**
